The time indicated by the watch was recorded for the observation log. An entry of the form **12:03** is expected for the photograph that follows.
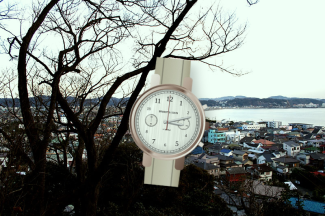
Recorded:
**3:12**
